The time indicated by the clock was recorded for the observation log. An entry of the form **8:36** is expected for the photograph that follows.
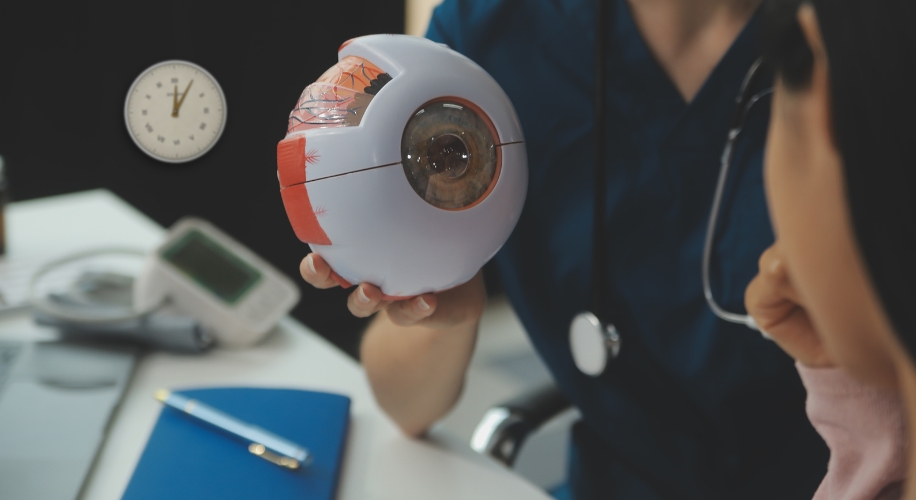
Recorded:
**12:05**
